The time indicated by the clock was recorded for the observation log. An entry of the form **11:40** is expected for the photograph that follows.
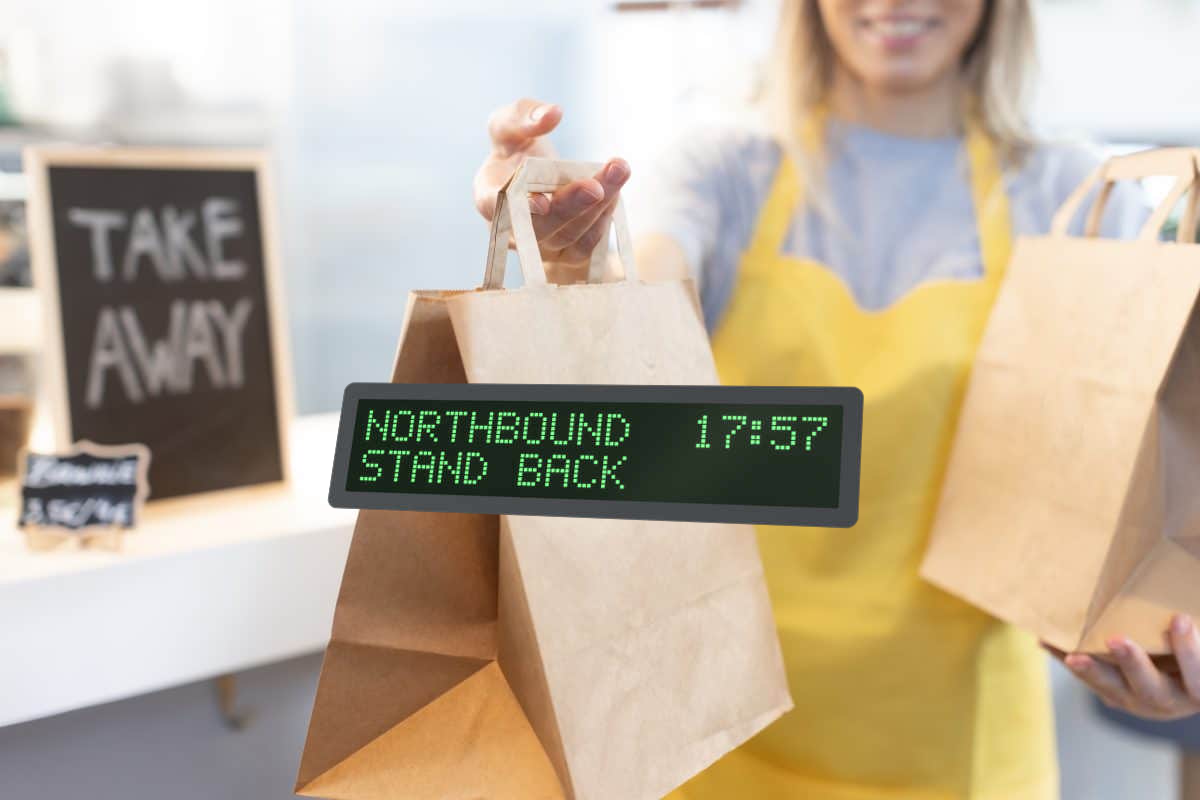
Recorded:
**17:57**
